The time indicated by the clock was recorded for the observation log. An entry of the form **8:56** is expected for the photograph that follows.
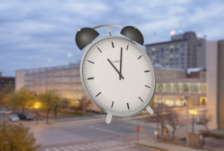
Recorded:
**11:03**
